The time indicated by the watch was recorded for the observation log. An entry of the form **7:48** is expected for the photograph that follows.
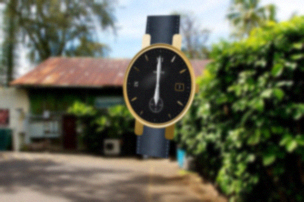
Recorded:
**6:00**
